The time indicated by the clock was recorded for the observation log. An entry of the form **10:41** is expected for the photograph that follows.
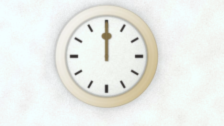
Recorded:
**12:00**
